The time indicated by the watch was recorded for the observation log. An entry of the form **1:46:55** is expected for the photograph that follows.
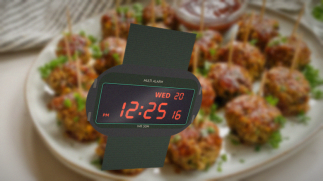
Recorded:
**12:25:16**
